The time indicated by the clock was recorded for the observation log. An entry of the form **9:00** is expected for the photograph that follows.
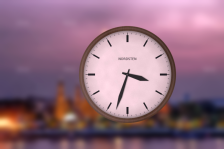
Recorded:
**3:33**
